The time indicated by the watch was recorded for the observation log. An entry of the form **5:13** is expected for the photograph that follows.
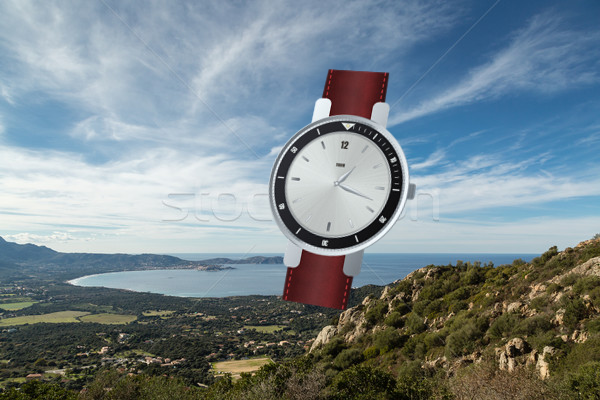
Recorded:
**1:18**
